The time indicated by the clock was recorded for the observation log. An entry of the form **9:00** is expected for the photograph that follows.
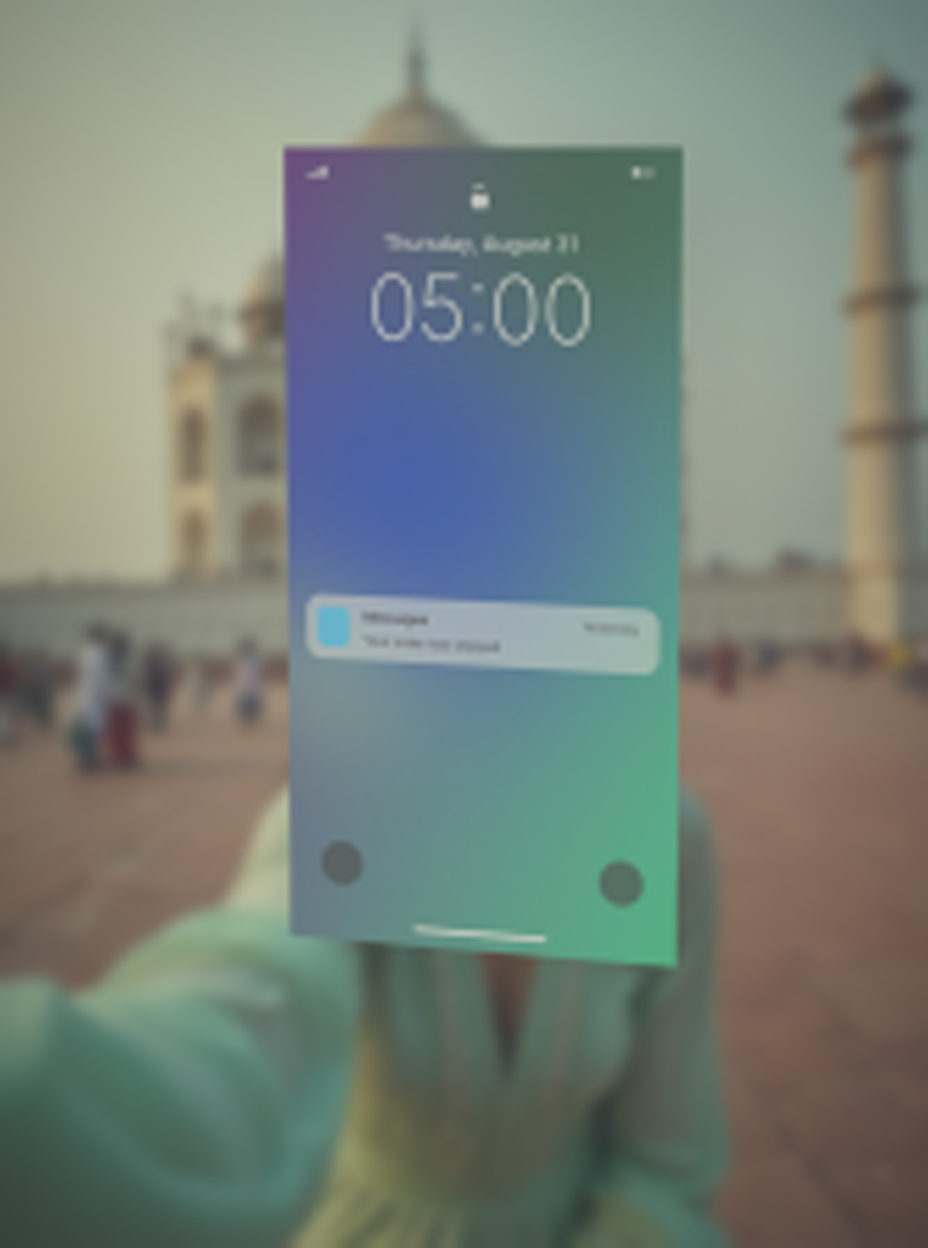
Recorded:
**5:00**
